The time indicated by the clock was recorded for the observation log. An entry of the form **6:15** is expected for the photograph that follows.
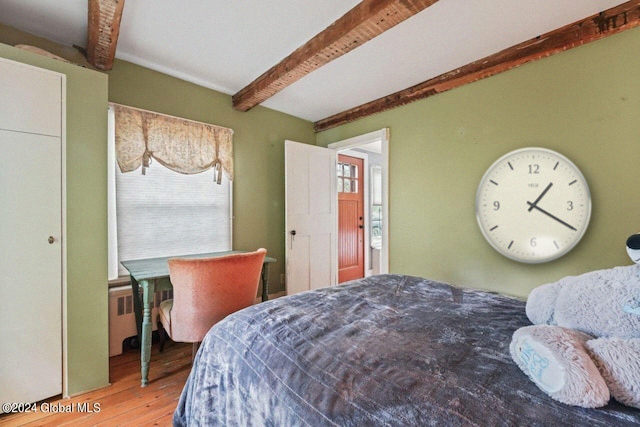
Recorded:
**1:20**
